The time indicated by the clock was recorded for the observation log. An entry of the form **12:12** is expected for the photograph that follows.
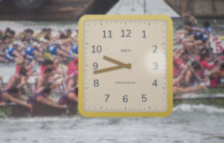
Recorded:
**9:43**
